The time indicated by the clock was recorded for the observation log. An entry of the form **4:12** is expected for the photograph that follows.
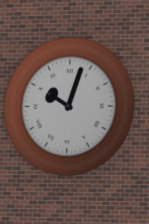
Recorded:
**10:03**
